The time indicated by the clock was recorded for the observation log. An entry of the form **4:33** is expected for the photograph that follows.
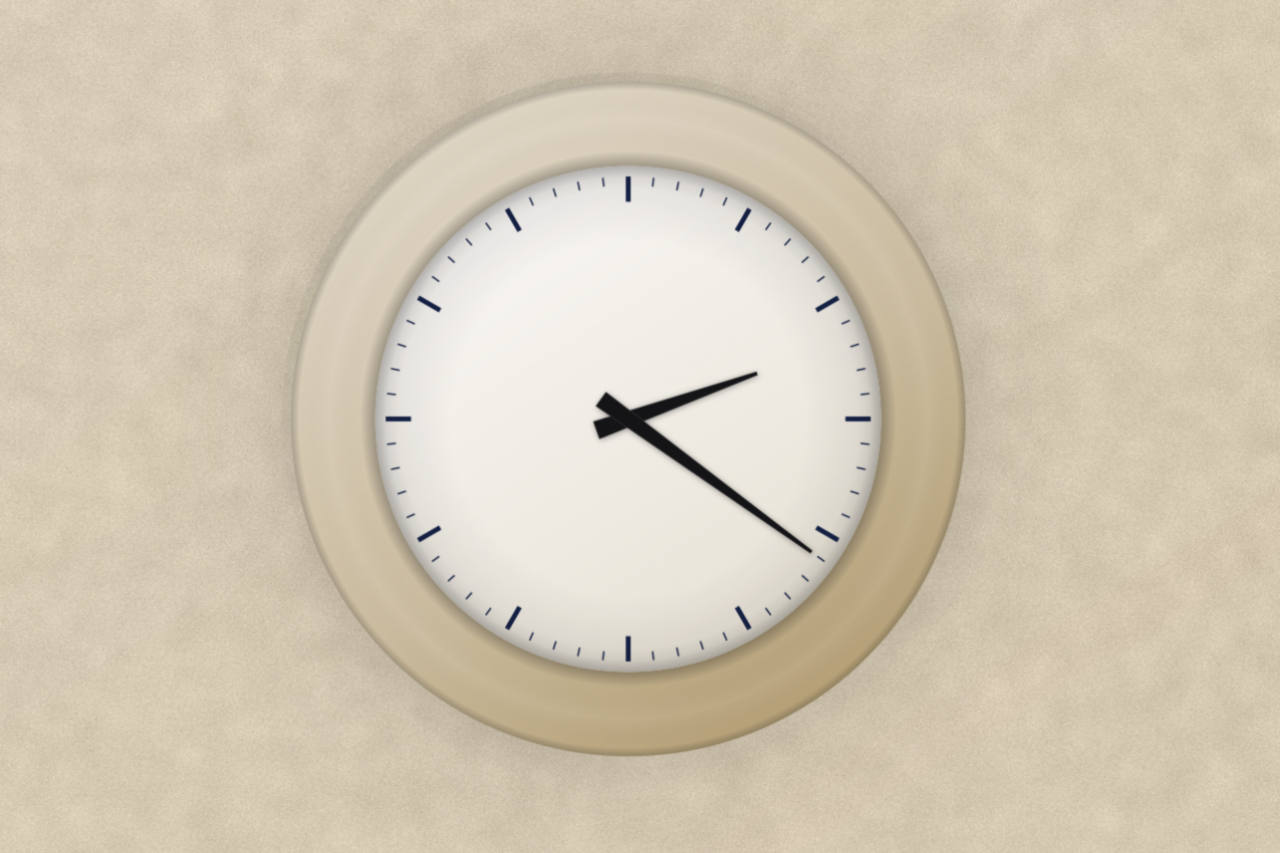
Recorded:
**2:21**
